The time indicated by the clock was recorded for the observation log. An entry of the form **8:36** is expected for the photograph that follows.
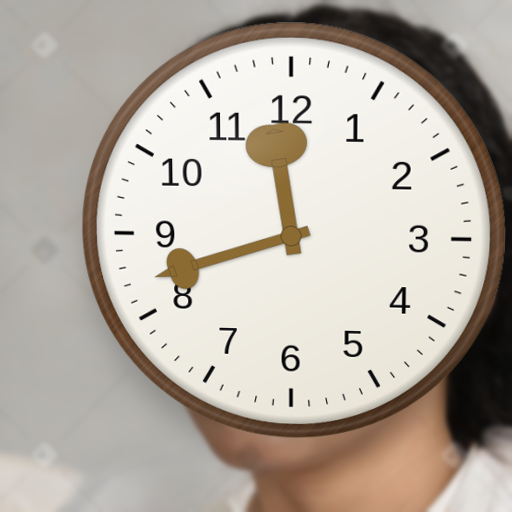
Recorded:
**11:42**
